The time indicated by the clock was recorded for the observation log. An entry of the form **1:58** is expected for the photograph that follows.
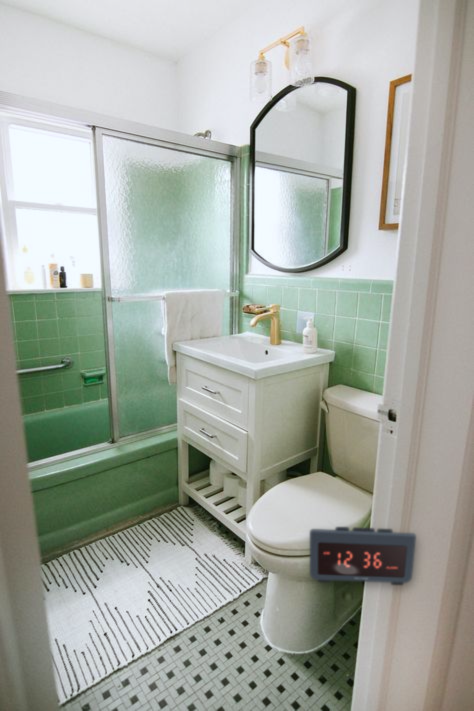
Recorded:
**12:36**
